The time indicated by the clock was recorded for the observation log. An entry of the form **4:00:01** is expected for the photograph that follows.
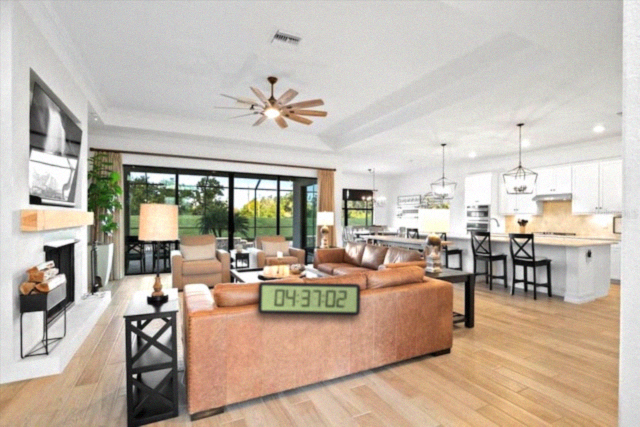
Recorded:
**4:37:02**
